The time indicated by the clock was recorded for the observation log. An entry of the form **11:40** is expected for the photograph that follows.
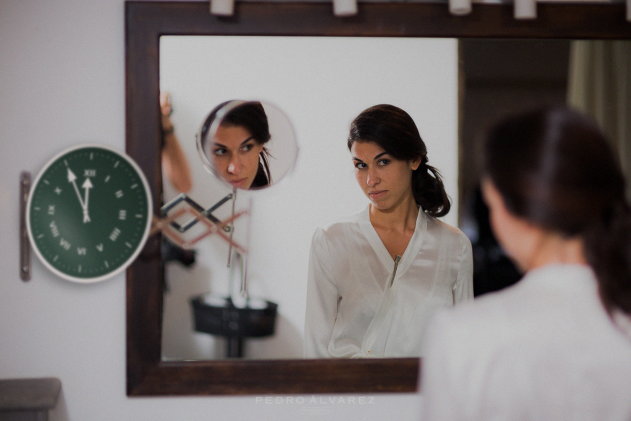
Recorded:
**11:55**
